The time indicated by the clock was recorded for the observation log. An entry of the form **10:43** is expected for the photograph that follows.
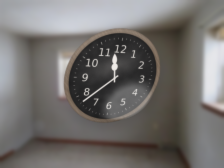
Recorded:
**11:38**
